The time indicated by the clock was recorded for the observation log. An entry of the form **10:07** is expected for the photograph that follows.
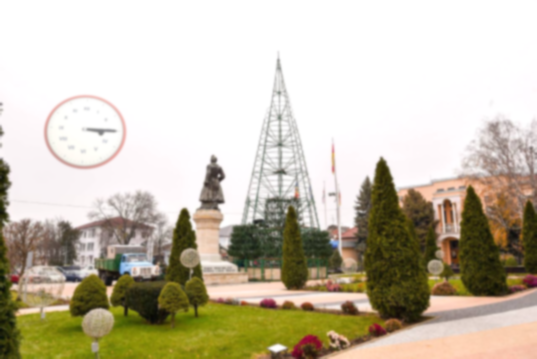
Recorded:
**3:15**
